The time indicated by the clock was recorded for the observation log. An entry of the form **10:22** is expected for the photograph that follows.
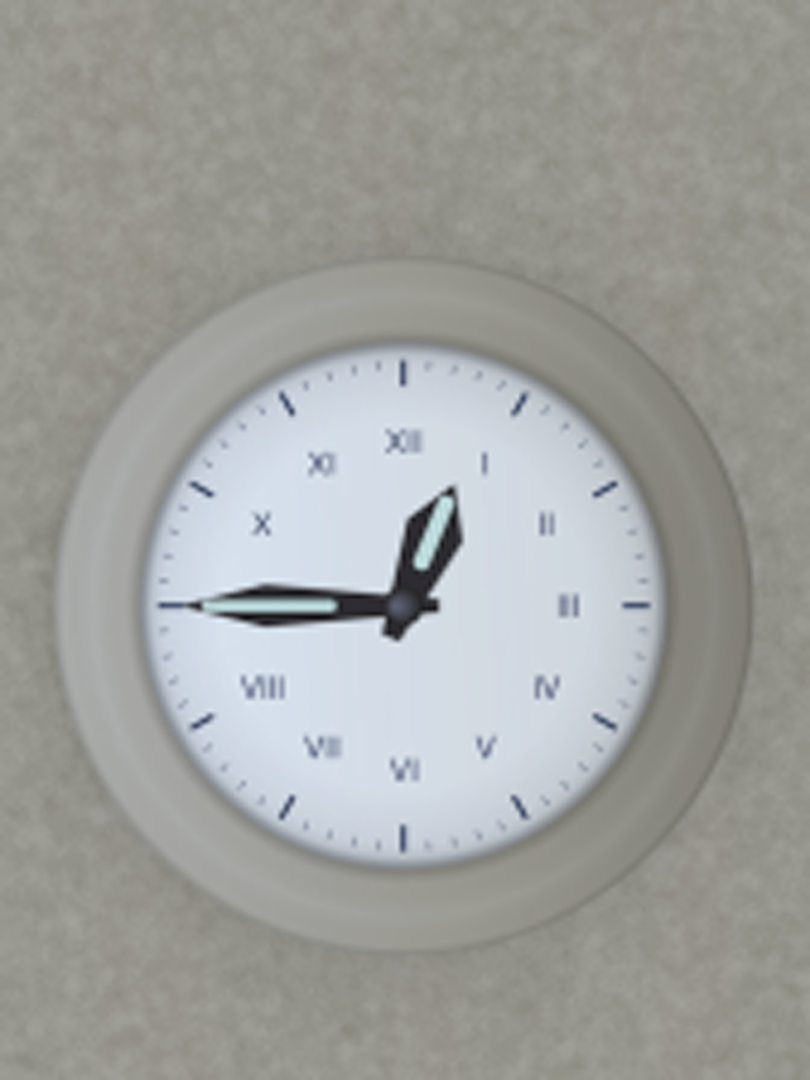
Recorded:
**12:45**
